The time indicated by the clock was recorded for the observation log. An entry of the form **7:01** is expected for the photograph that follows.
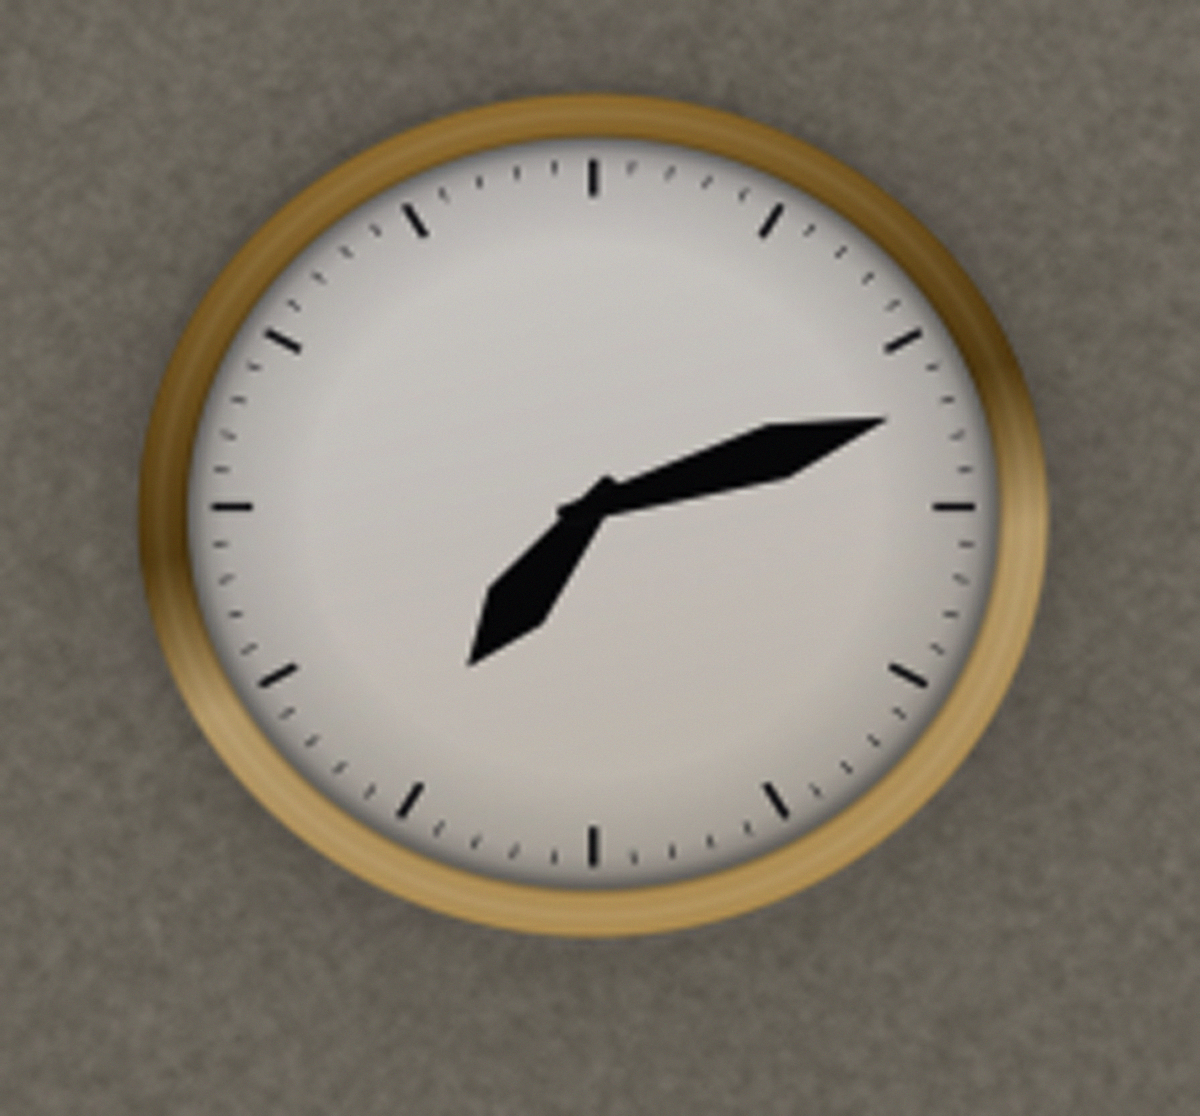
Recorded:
**7:12**
